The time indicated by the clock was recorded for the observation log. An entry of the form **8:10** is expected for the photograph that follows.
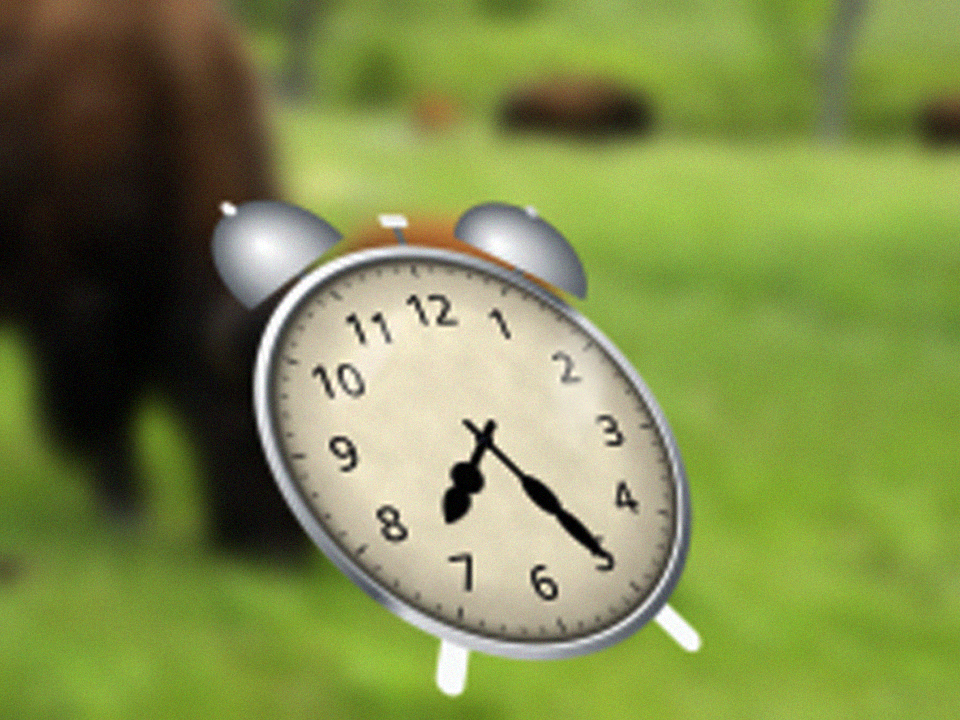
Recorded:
**7:25**
